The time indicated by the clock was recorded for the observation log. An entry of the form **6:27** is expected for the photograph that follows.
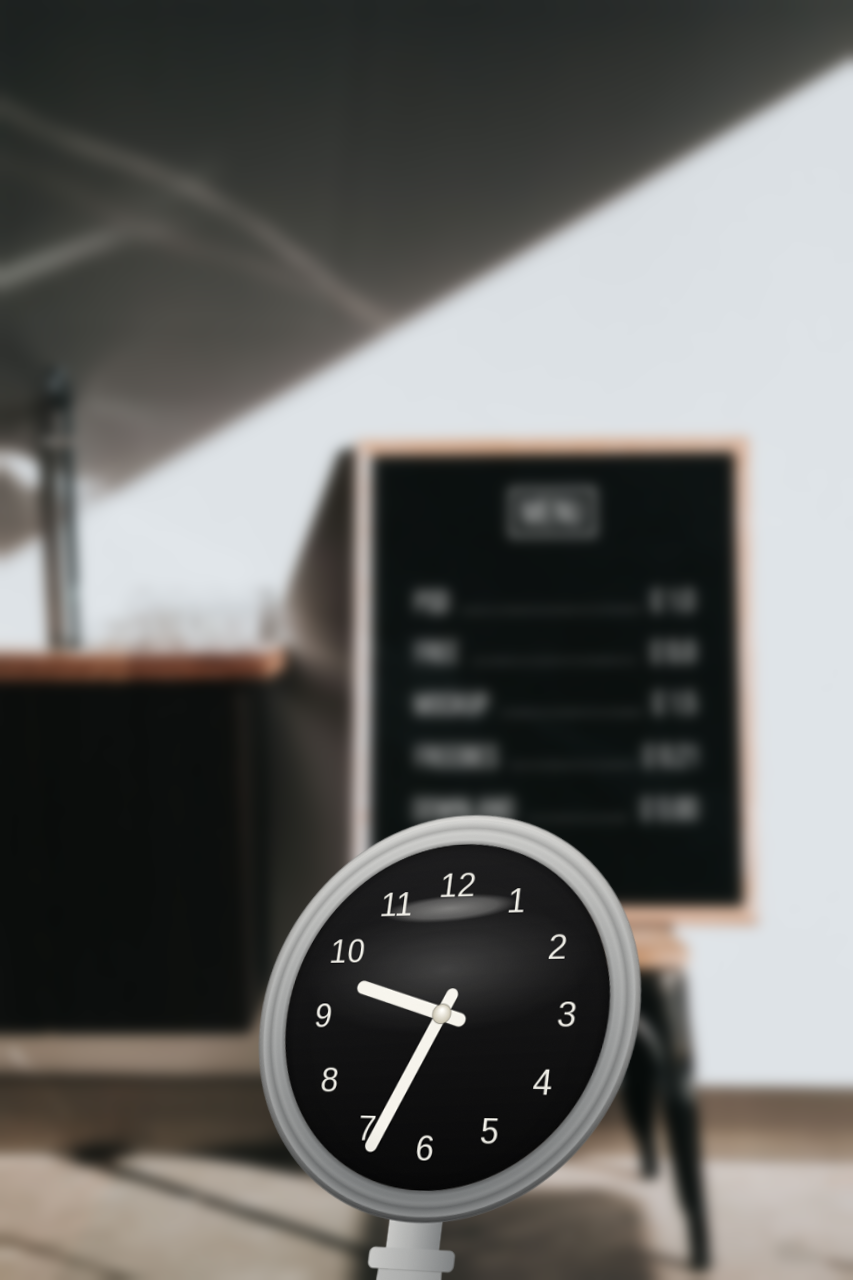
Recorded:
**9:34**
